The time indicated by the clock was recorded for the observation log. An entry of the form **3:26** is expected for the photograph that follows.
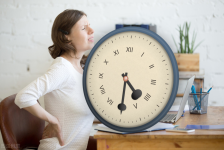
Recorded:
**4:30**
